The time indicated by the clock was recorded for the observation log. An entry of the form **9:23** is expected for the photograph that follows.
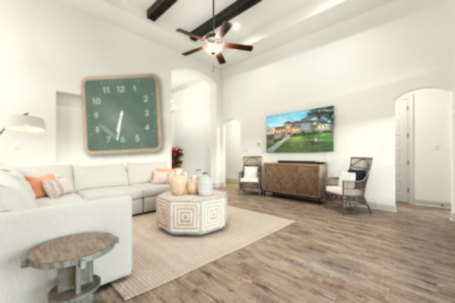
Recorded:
**6:32**
